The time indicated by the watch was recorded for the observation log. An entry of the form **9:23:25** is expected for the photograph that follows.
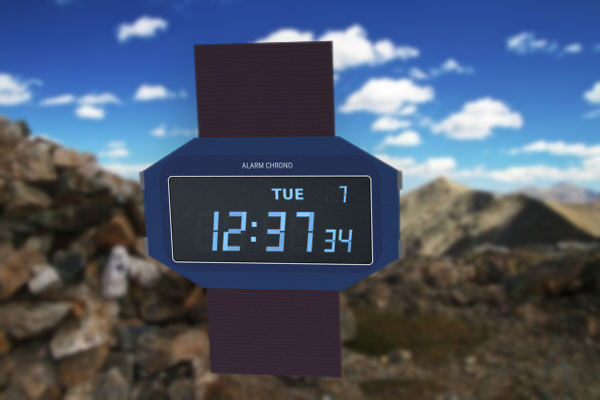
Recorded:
**12:37:34**
